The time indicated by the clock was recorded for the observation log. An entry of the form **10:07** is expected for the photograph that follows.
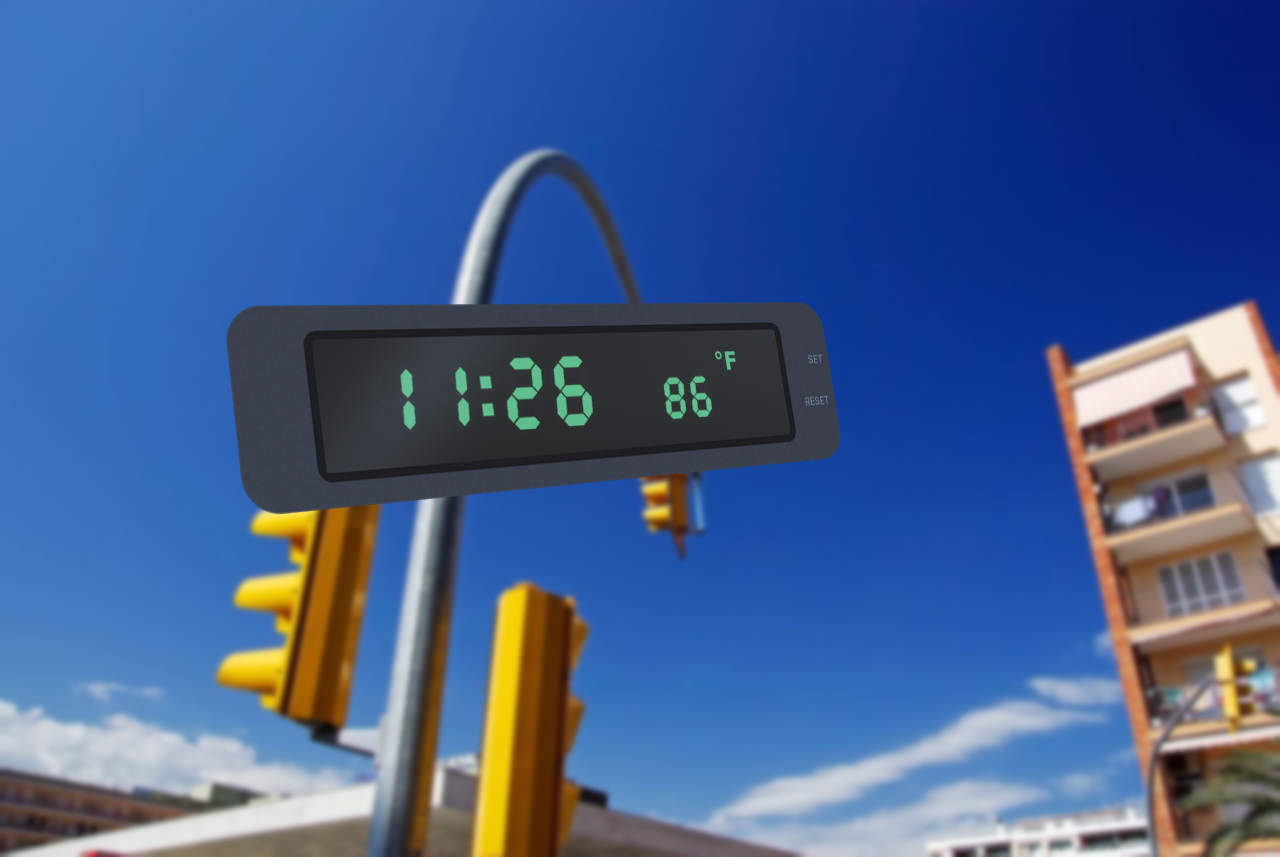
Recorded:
**11:26**
